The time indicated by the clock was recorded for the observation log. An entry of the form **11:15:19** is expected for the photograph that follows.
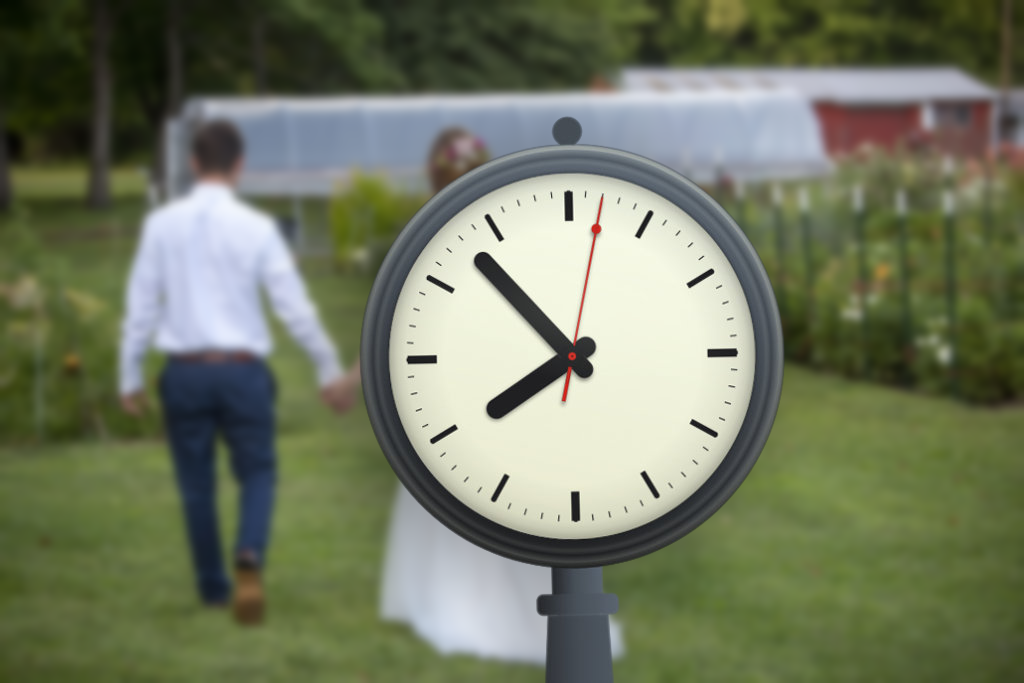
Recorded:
**7:53:02**
